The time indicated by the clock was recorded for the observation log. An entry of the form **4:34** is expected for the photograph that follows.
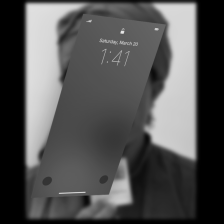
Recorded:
**1:41**
